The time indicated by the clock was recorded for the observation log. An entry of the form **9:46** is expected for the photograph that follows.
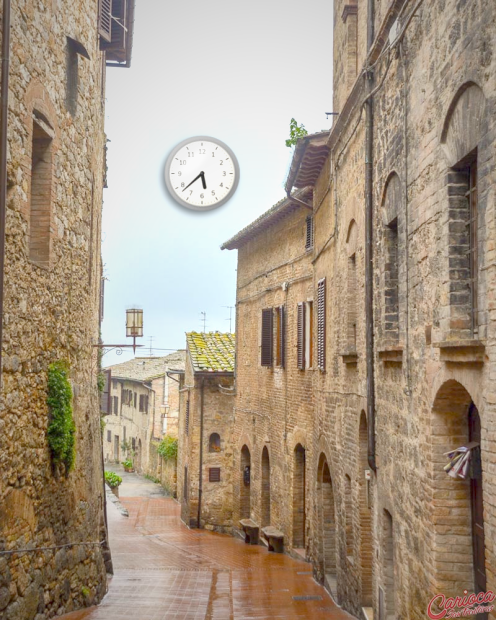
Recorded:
**5:38**
